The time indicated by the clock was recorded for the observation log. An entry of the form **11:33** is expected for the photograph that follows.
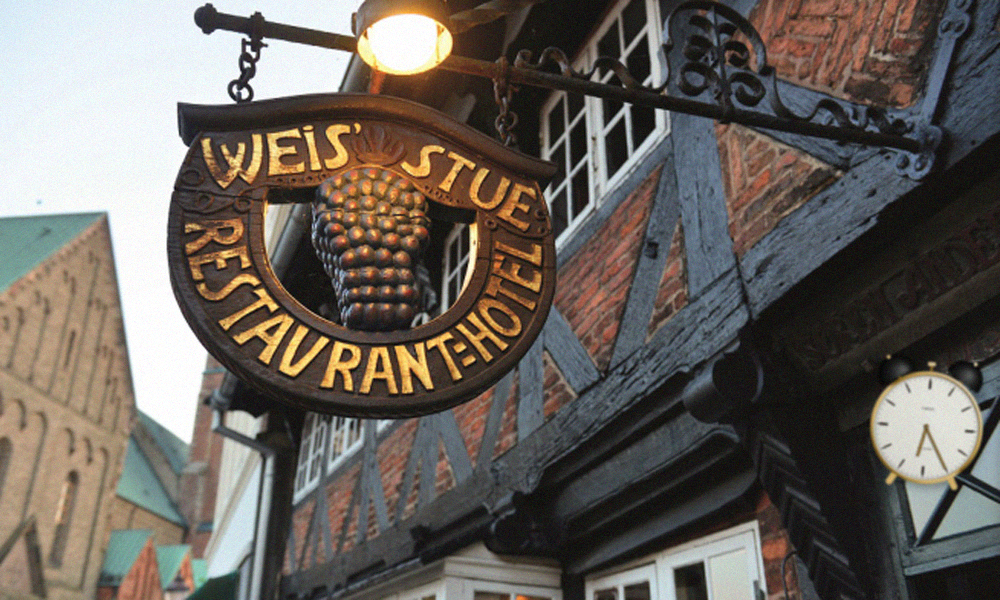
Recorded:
**6:25**
